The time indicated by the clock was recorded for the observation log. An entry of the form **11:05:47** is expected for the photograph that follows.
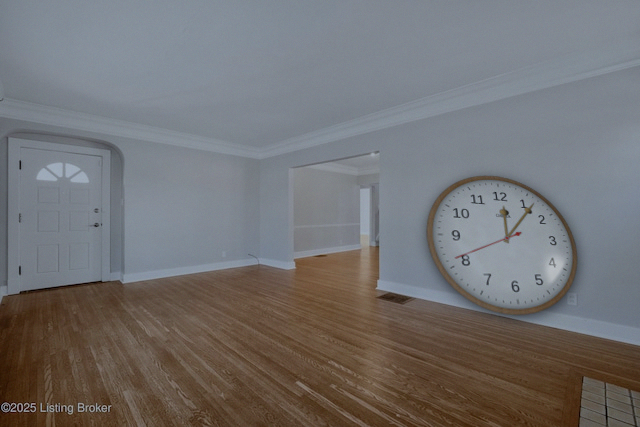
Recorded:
**12:06:41**
